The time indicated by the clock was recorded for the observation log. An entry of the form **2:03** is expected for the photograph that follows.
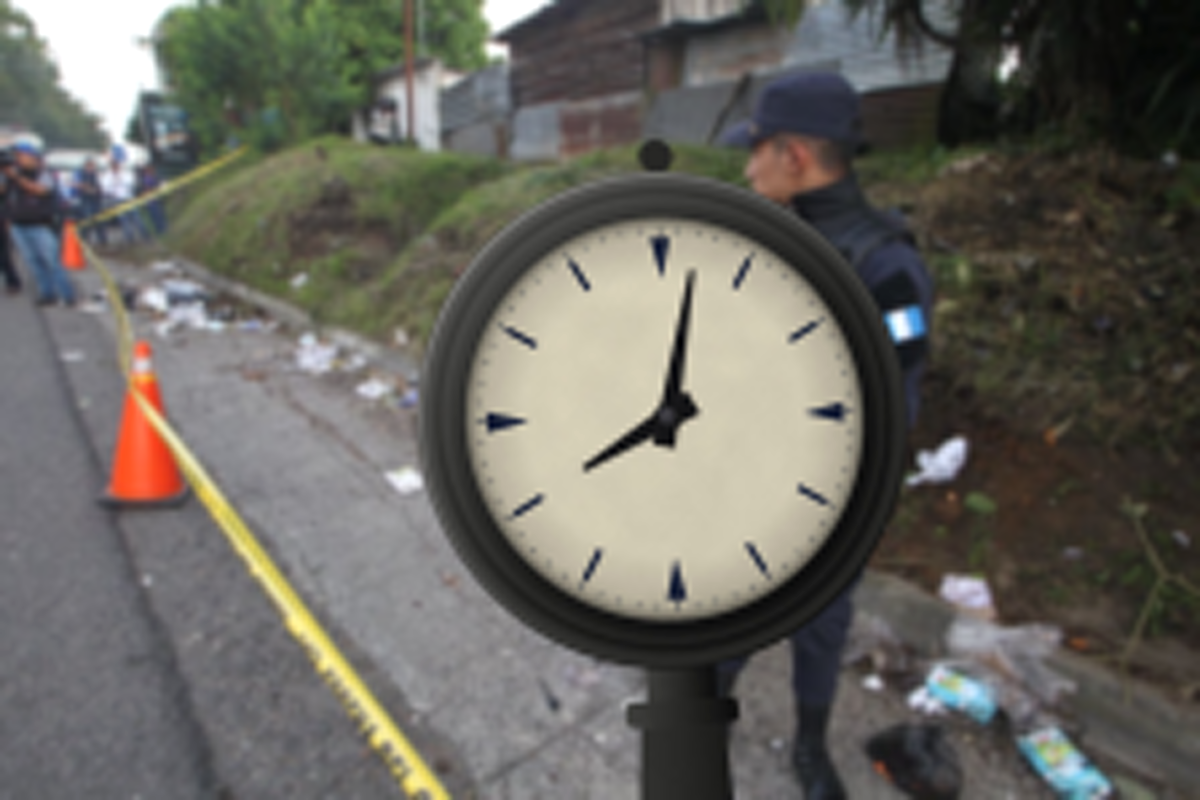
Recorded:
**8:02**
